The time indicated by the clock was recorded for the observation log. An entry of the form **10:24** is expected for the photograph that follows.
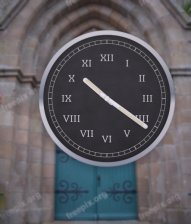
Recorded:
**10:21**
